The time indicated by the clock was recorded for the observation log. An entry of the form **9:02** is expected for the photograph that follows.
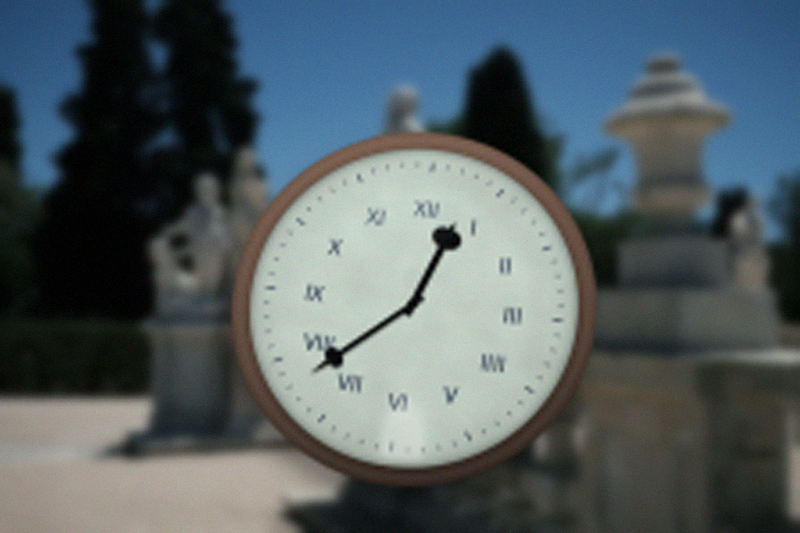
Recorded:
**12:38**
